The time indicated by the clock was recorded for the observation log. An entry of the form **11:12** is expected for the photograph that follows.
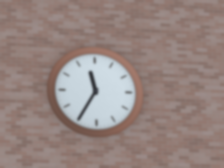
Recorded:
**11:35**
